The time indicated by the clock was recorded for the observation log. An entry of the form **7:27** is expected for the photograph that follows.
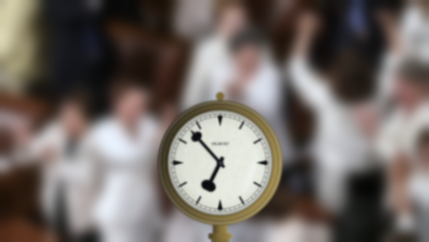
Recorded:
**6:53**
